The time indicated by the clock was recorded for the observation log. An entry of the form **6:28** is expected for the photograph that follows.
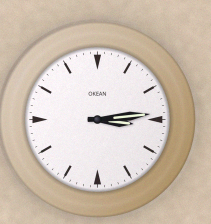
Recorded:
**3:14**
